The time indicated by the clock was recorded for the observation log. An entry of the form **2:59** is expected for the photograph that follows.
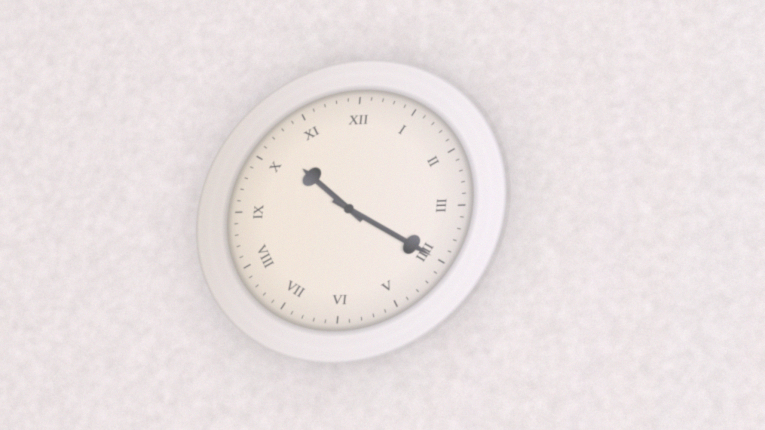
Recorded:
**10:20**
